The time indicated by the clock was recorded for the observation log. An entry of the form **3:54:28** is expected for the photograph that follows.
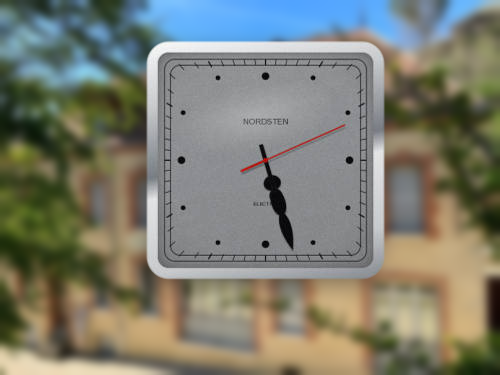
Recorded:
**5:27:11**
